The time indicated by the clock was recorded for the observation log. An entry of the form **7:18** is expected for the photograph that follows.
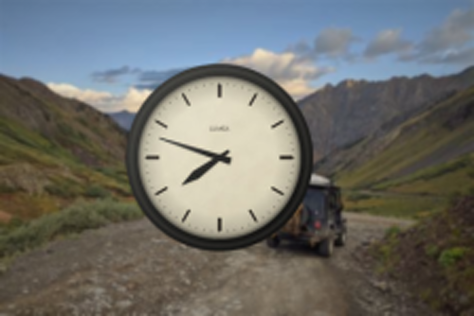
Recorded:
**7:48**
